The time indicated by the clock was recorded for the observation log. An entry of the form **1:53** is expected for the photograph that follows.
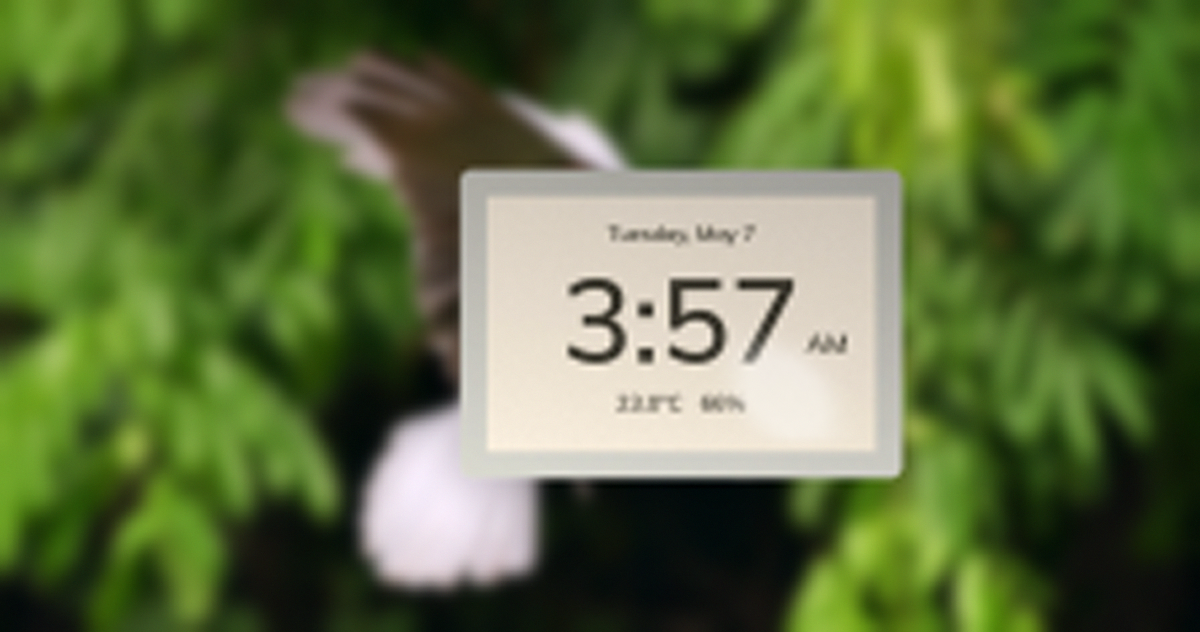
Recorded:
**3:57**
